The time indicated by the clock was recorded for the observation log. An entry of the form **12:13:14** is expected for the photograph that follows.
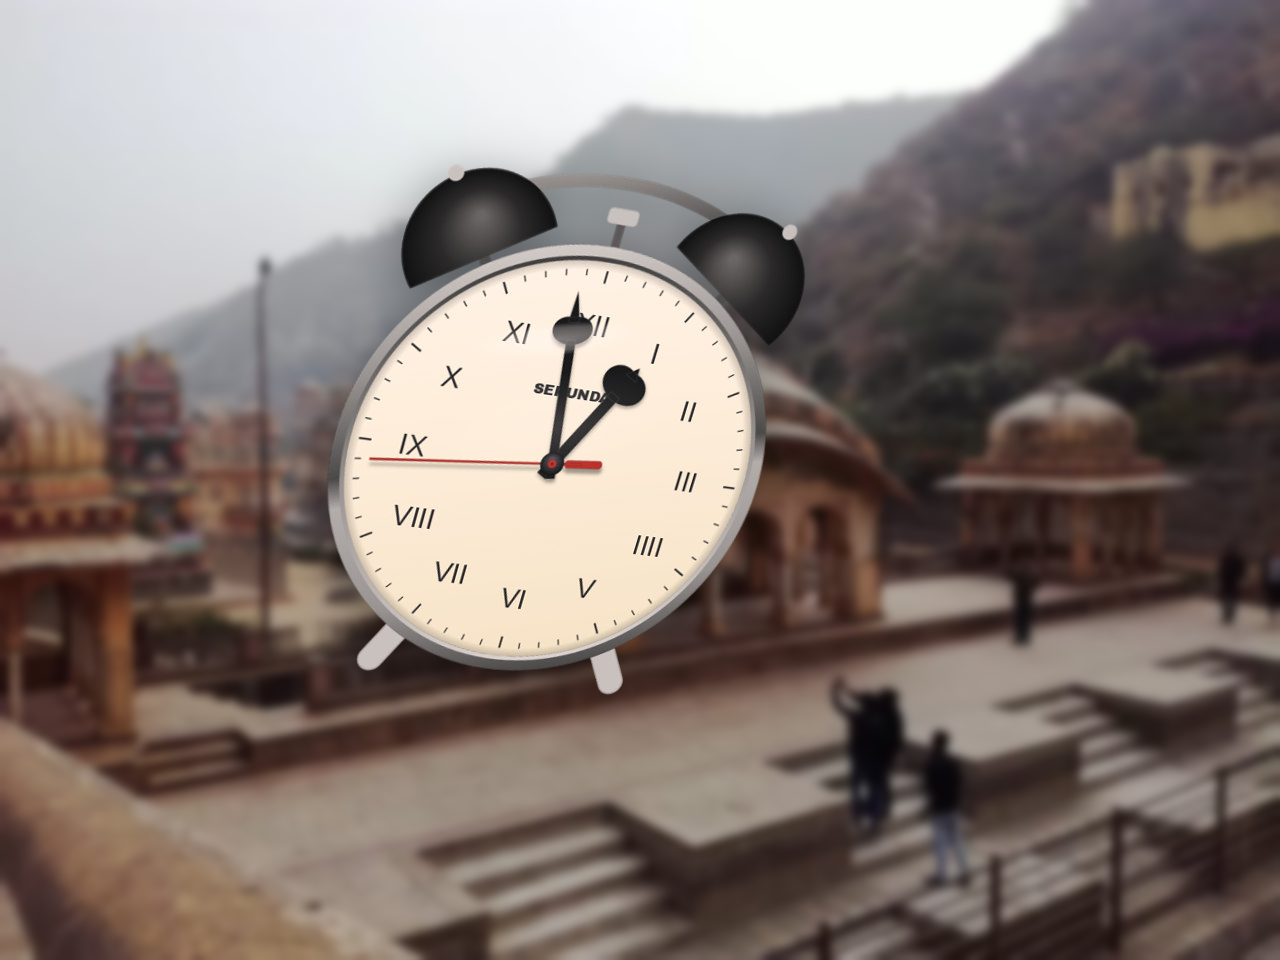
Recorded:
**12:58:44**
